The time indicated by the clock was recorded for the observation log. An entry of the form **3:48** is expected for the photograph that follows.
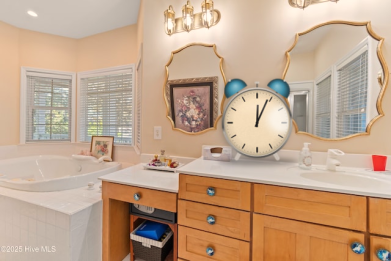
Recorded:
**12:04**
